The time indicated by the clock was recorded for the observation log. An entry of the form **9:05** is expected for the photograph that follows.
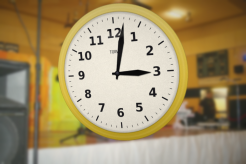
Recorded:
**3:02**
